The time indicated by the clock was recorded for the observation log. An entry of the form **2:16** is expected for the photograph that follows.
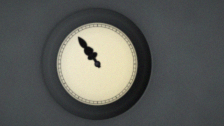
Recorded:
**10:54**
